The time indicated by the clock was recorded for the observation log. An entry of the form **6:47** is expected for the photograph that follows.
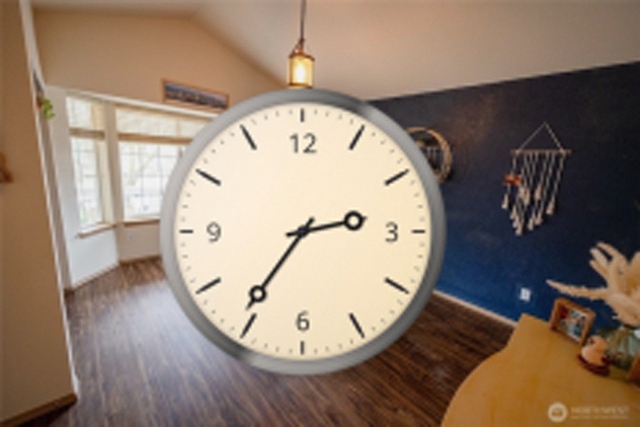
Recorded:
**2:36**
